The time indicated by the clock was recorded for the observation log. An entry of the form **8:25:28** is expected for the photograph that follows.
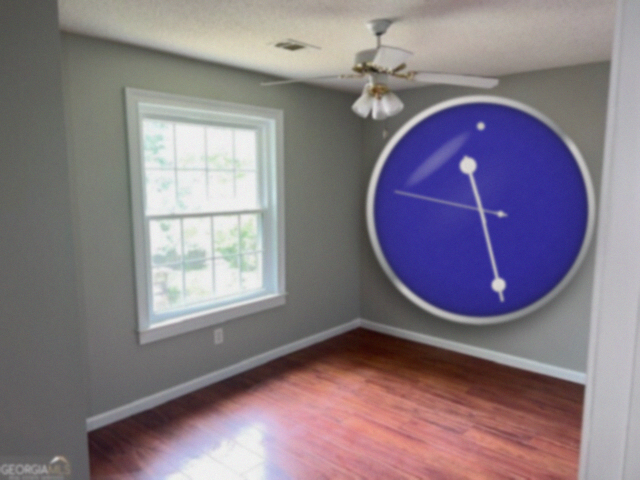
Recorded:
**11:27:47**
